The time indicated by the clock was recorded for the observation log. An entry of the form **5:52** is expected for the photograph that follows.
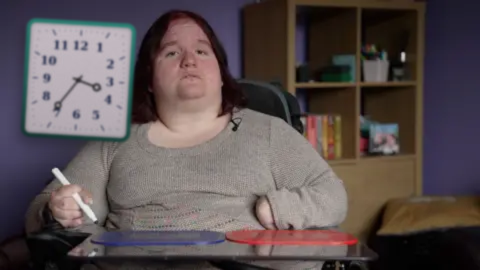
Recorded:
**3:36**
